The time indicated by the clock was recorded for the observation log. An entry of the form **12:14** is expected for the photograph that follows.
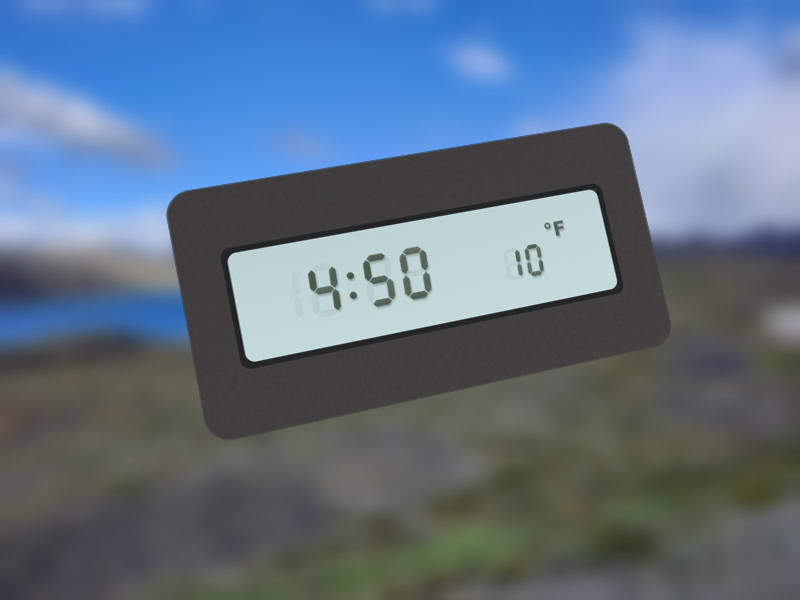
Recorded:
**4:50**
